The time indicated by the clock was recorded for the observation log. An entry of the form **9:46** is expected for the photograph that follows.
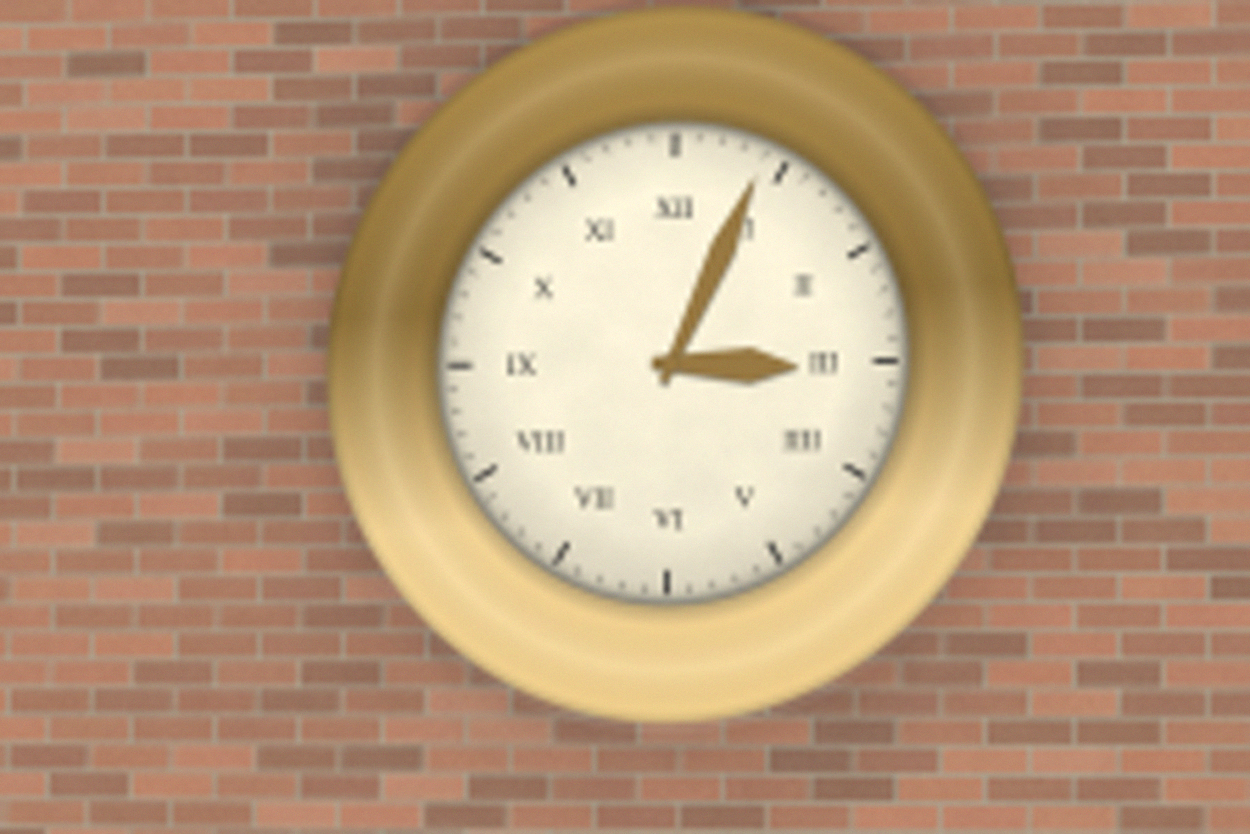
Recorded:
**3:04**
